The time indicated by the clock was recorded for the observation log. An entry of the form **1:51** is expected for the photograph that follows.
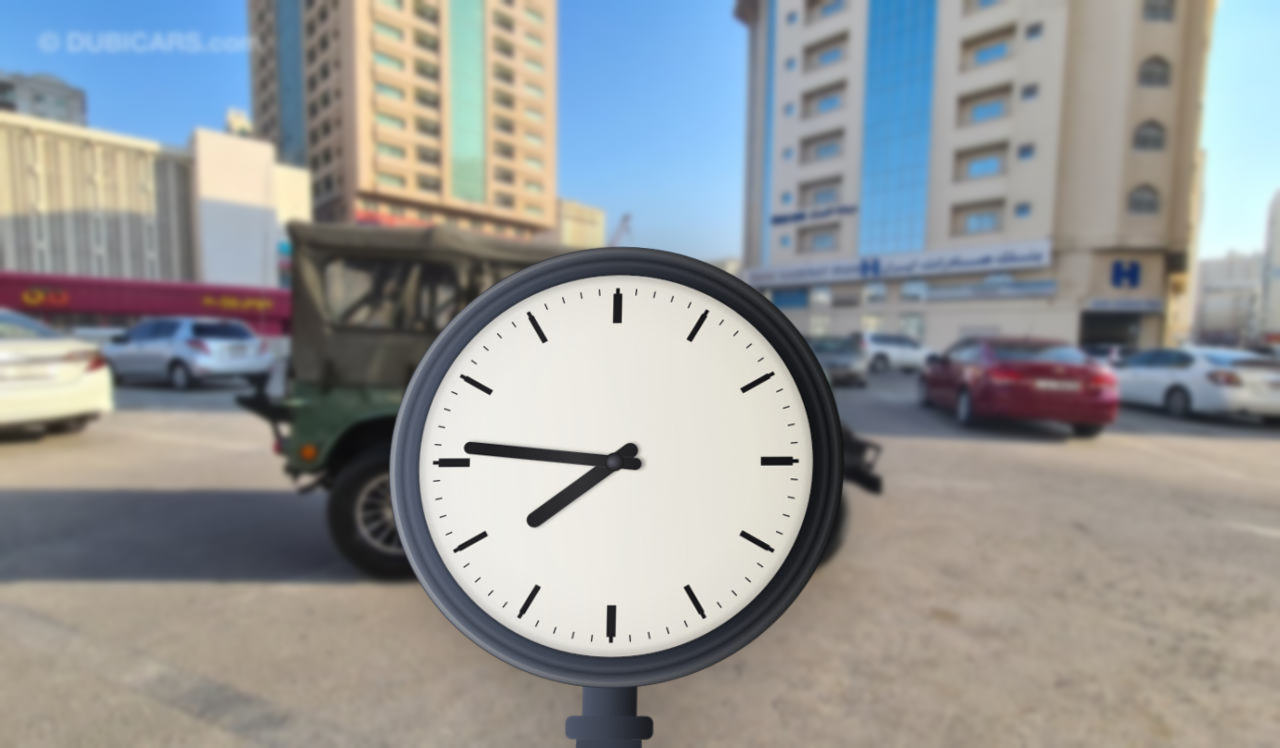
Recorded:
**7:46**
